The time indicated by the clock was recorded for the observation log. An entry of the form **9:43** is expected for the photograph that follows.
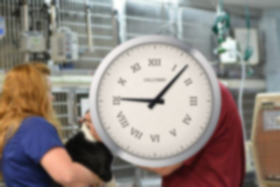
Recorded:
**9:07**
